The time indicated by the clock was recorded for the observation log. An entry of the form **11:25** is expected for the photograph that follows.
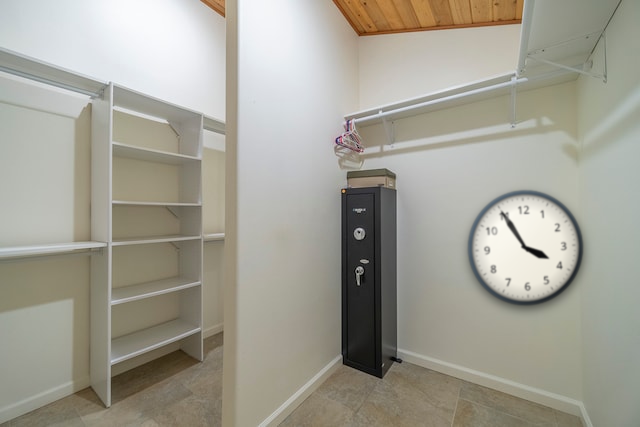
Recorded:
**3:55**
